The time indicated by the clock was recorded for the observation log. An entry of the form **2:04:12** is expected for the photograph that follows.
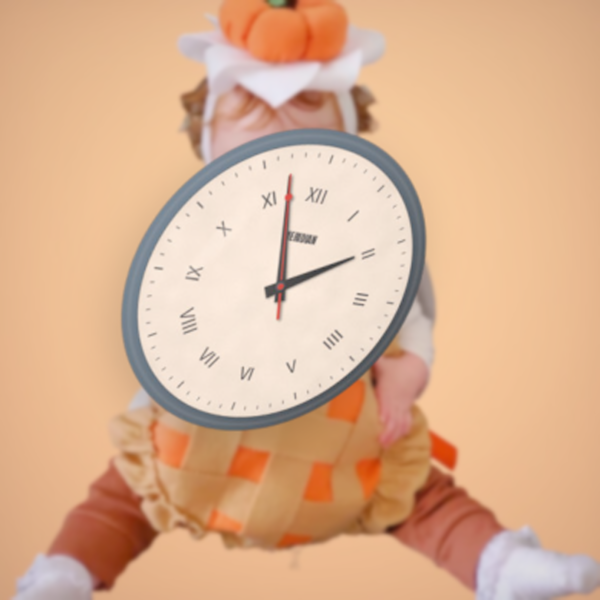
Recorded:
**1:56:57**
